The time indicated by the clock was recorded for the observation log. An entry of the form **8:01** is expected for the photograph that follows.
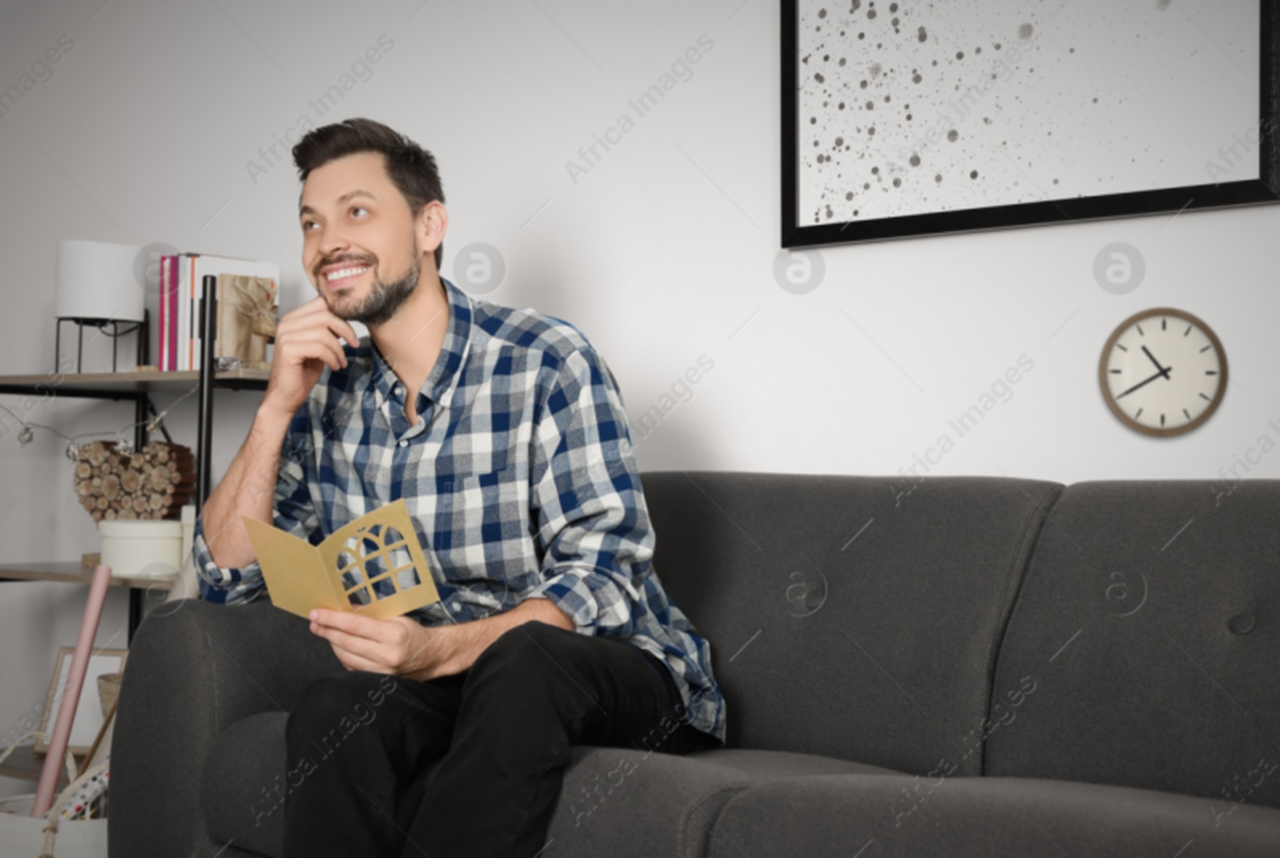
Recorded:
**10:40**
